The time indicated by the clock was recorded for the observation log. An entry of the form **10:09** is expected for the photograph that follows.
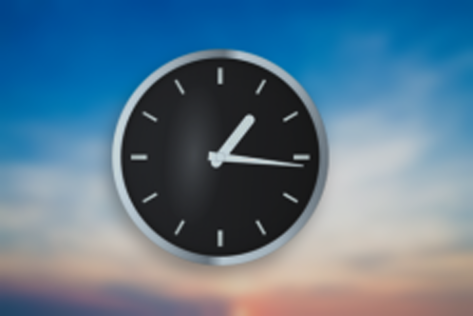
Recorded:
**1:16**
